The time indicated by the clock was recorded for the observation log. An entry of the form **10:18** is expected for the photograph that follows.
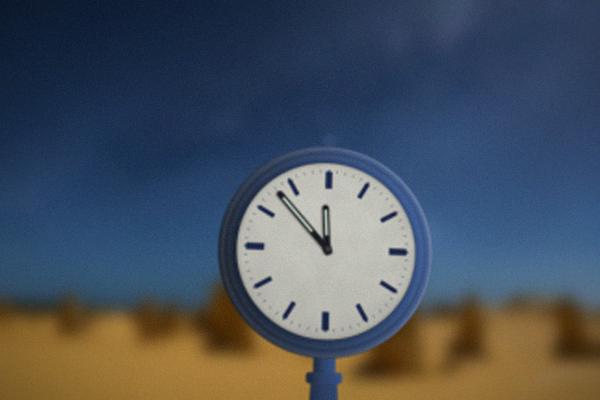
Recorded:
**11:53**
